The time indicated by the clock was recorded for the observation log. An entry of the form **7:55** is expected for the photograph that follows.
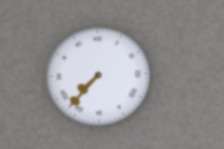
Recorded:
**7:37**
